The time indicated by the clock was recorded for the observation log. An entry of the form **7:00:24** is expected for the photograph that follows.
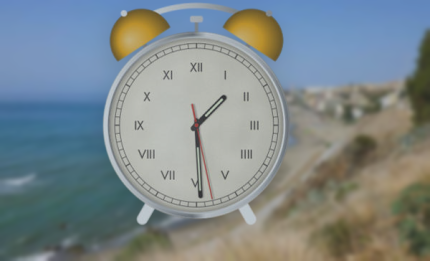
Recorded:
**1:29:28**
